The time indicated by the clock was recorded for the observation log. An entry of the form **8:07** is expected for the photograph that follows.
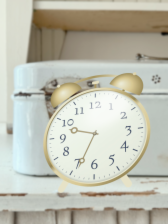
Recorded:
**9:34**
